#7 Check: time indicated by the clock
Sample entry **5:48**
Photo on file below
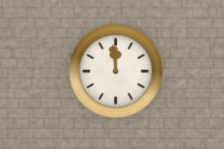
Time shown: **11:59**
